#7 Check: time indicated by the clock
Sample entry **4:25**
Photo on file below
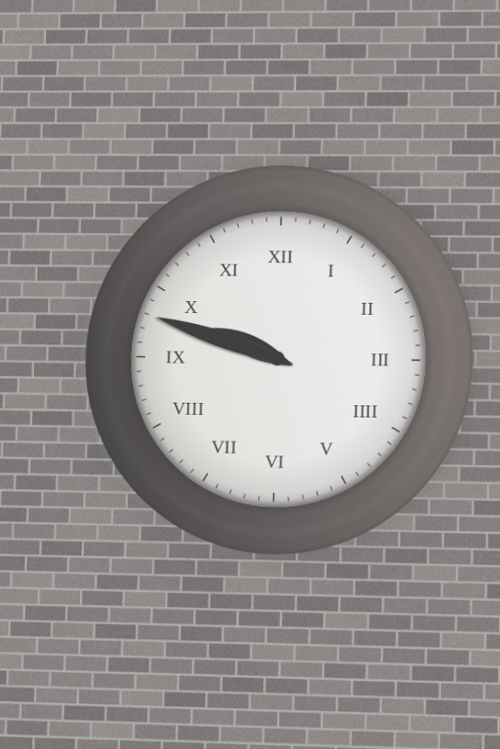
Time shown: **9:48**
